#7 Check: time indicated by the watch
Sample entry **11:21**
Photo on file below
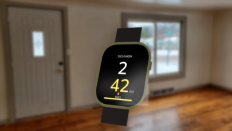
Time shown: **2:42**
